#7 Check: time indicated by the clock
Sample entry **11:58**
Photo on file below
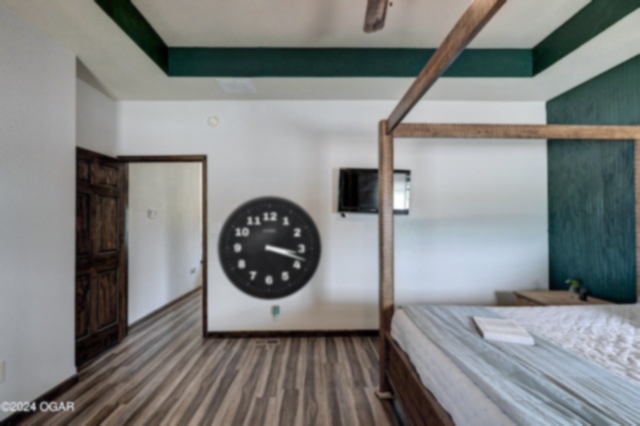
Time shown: **3:18**
